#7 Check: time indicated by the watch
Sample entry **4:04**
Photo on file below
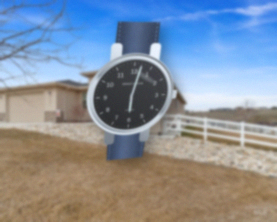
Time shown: **6:02**
